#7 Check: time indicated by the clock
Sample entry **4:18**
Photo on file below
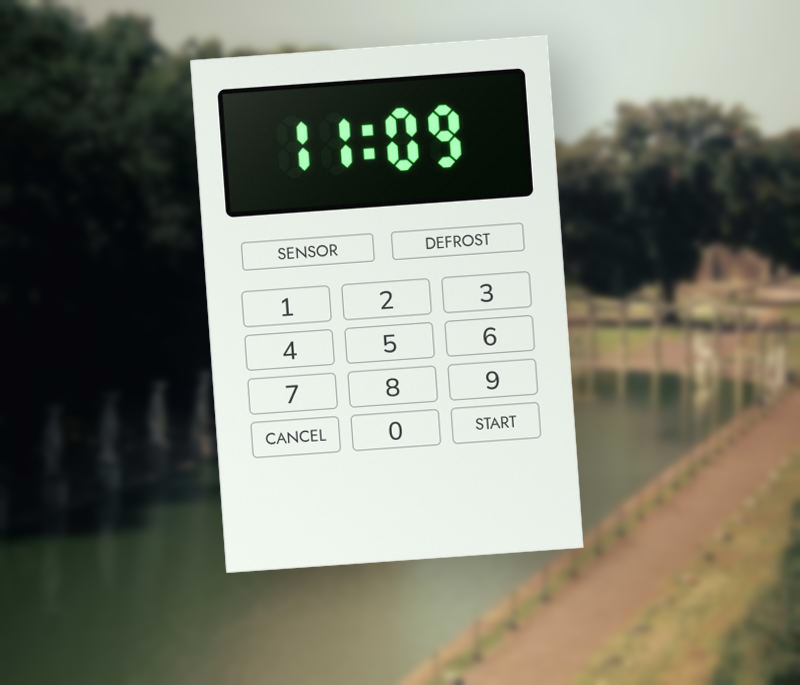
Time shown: **11:09**
